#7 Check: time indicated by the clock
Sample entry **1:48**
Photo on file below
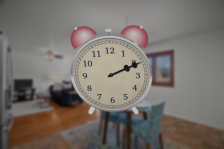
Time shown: **2:11**
